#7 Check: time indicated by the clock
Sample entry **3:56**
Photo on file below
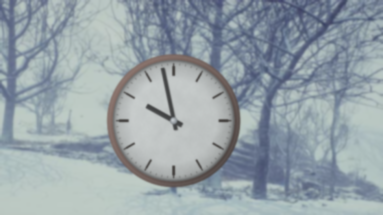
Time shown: **9:58**
